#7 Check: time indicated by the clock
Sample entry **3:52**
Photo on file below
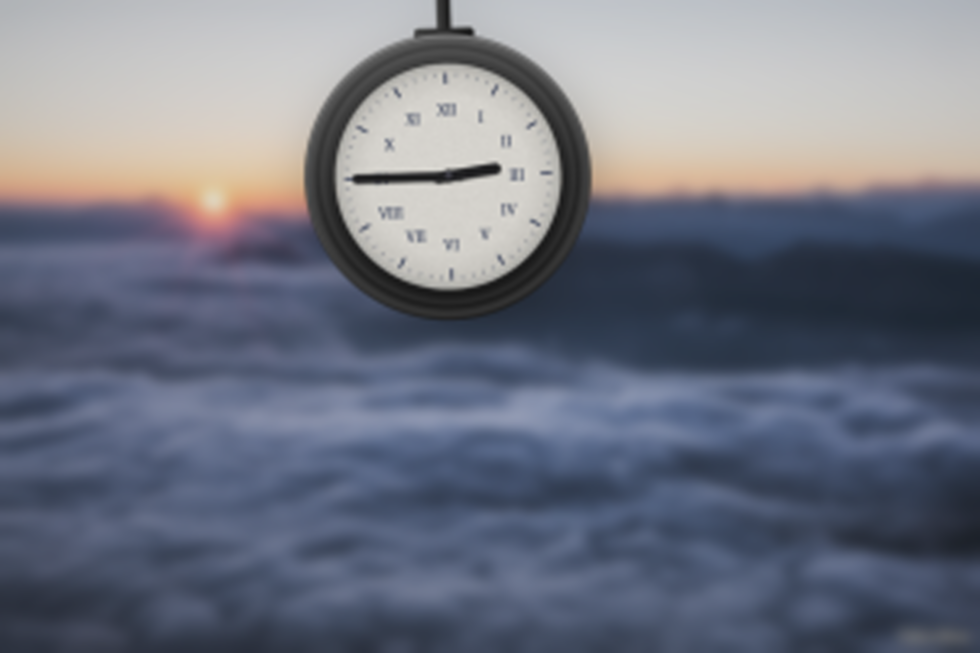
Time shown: **2:45**
